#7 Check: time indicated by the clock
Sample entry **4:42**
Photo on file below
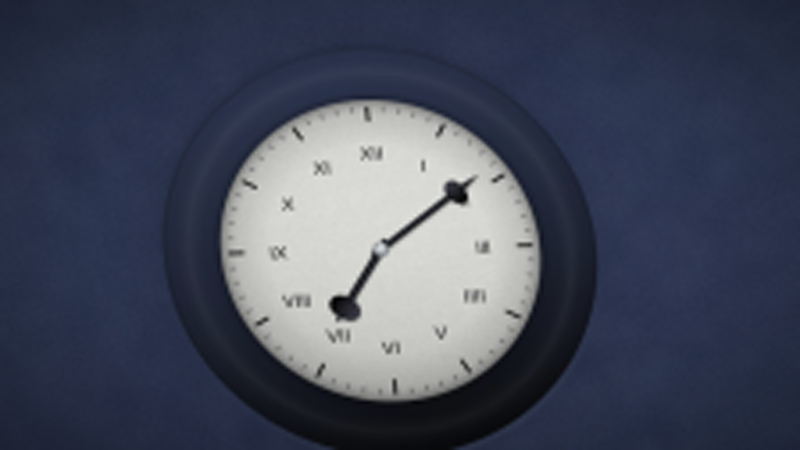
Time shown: **7:09**
